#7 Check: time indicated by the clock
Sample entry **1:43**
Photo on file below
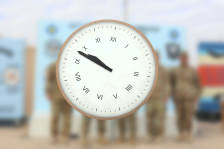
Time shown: **9:48**
